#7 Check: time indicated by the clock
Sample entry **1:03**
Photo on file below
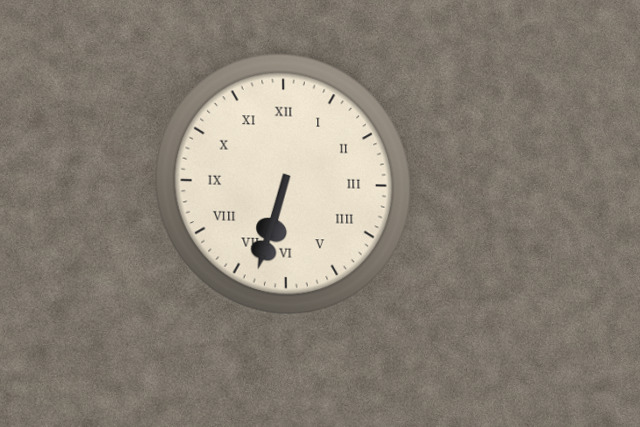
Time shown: **6:33**
